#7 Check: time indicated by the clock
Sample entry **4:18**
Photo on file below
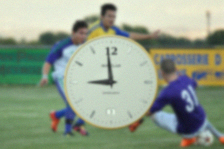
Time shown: **8:59**
